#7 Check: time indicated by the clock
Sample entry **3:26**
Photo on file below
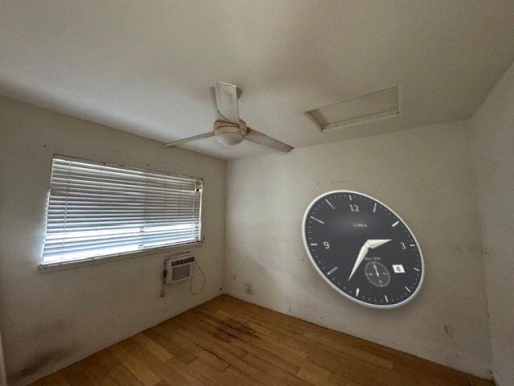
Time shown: **2:37**
